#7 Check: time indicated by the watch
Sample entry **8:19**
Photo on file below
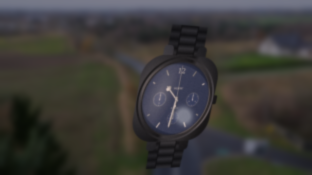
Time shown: **10:31**
